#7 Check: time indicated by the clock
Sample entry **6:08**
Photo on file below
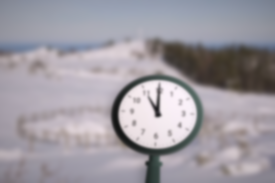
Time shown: **11:00**
